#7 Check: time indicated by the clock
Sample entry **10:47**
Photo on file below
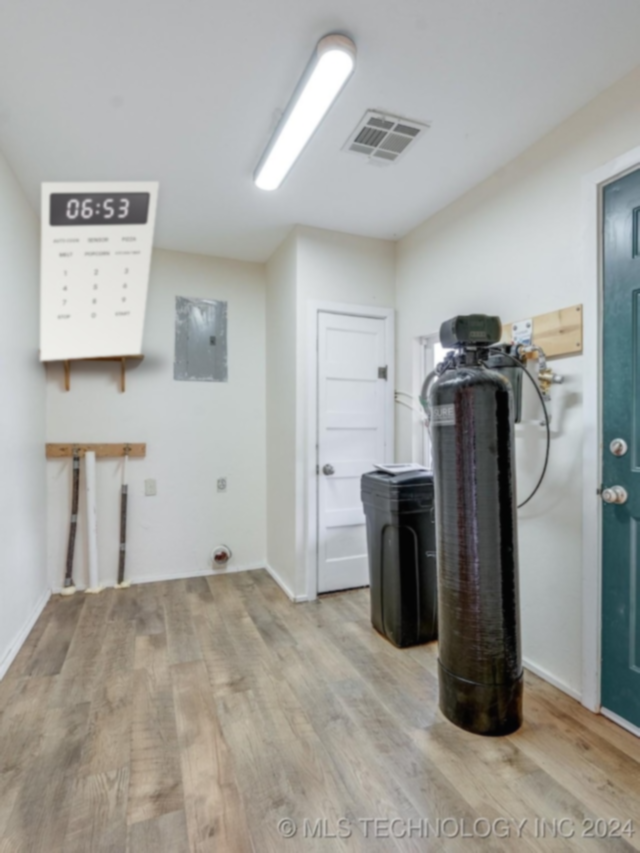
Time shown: **6:53**
